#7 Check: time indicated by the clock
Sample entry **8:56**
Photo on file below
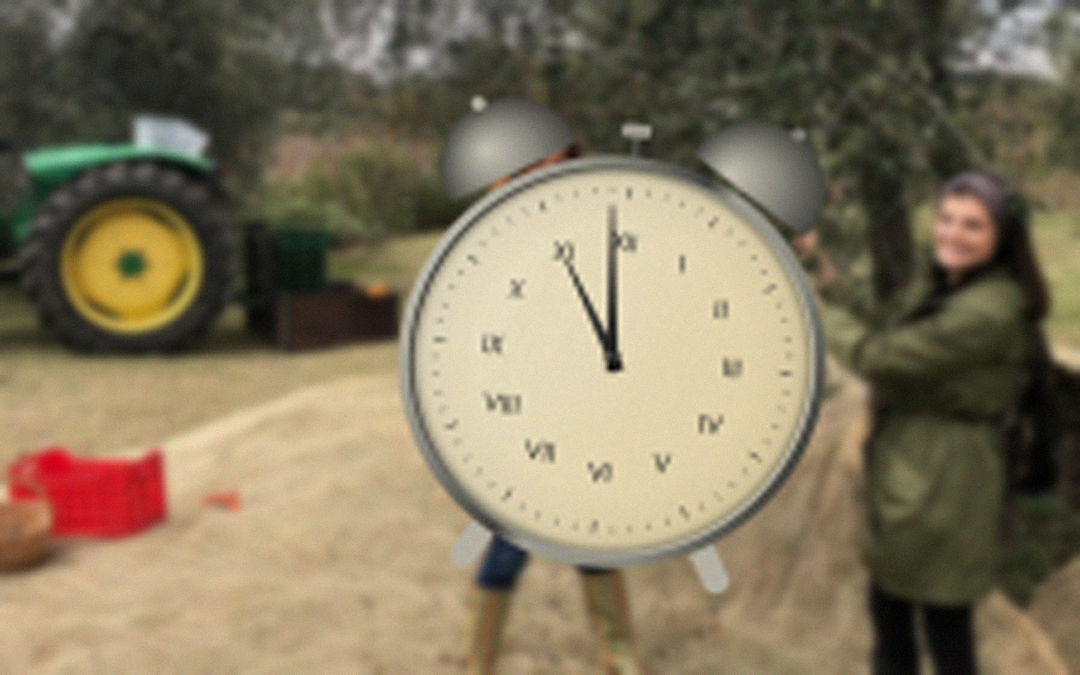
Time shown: **10:59**
